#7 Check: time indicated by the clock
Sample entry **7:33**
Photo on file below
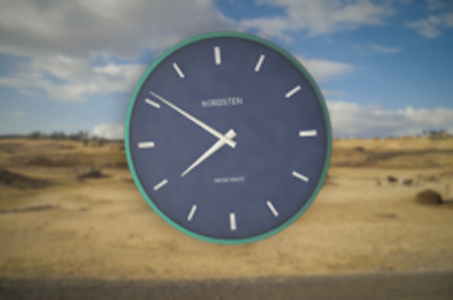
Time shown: **7:51**
